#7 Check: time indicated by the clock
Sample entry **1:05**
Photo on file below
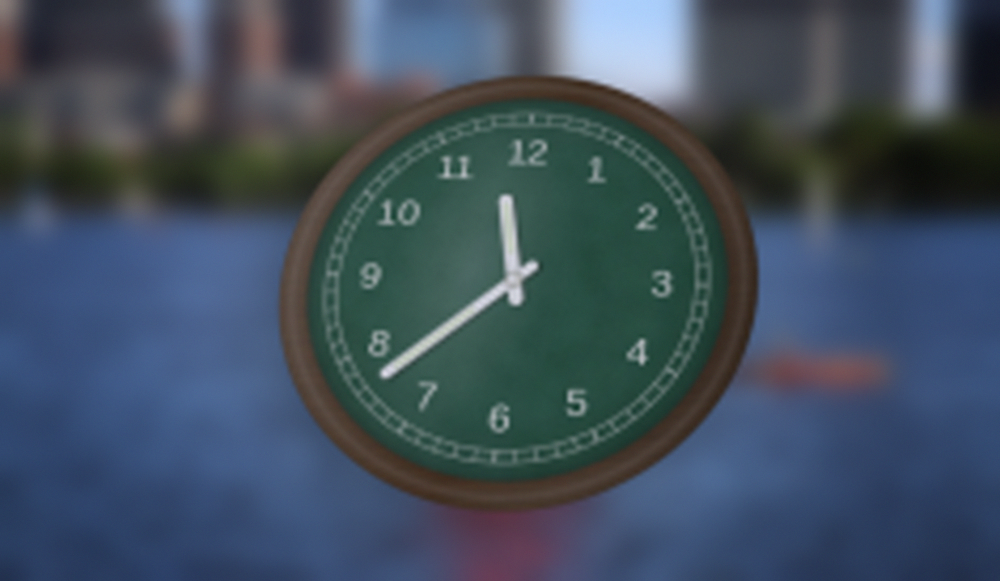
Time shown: **11:38**
